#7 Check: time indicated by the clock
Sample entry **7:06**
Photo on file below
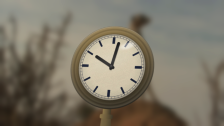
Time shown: **10:02**
